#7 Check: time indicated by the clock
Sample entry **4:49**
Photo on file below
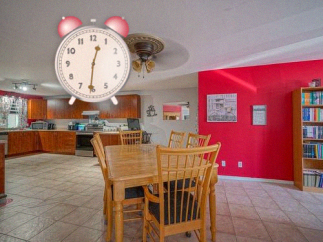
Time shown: **12:31**
